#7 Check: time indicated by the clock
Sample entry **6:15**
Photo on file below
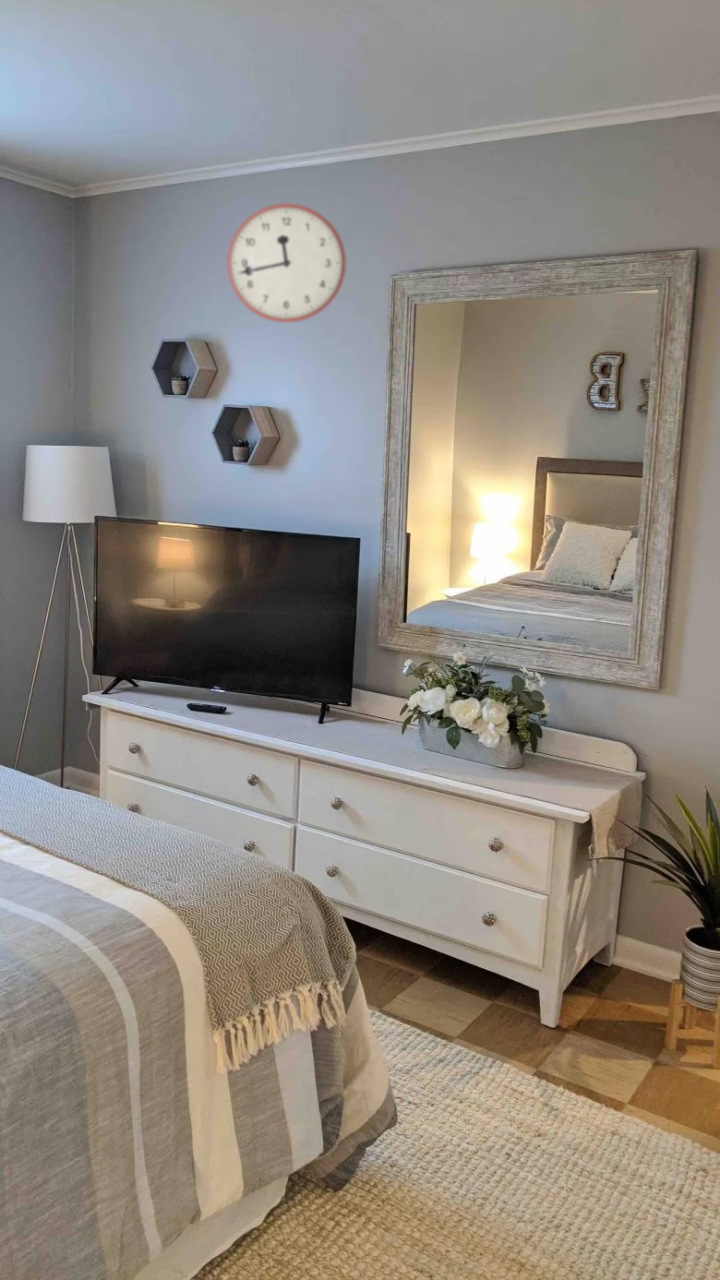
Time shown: **11:43**
